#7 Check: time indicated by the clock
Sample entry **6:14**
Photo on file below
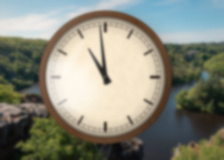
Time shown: **10:59**
